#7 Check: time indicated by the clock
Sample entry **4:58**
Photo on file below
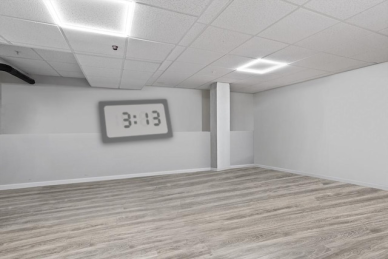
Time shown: **3:13**
